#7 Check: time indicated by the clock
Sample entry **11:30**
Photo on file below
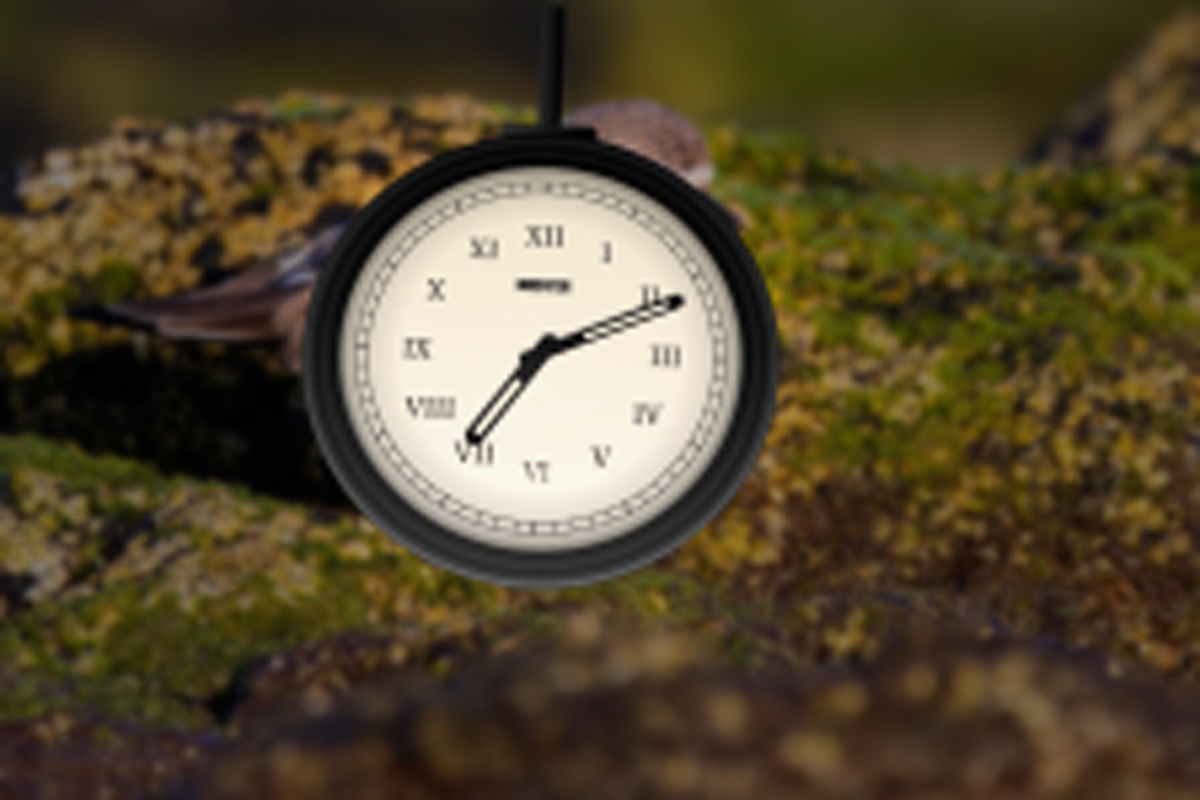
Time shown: **7:11**
